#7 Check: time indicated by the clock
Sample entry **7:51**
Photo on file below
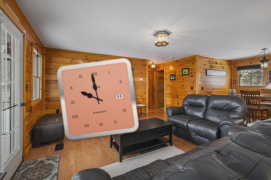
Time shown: **9:59**
